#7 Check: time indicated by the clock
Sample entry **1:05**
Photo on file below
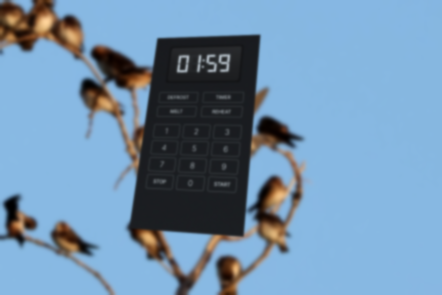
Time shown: **1:59**
